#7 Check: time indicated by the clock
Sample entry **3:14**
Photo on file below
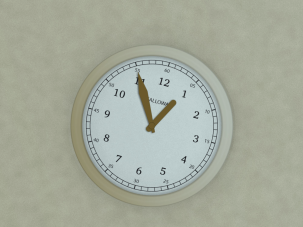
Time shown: **12:55**
